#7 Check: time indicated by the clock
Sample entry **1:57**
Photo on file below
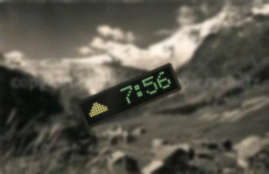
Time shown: **7:56**
